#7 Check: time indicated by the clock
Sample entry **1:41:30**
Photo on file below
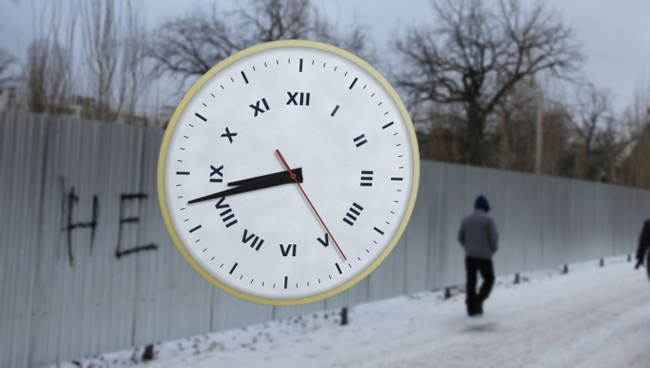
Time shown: **8:42:24**
